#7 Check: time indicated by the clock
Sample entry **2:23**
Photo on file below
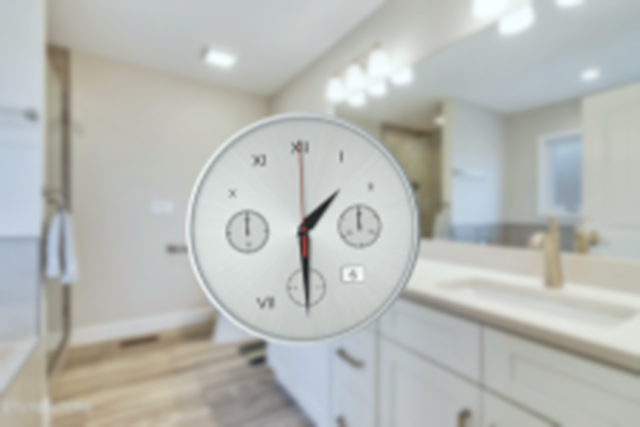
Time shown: **1:30**
